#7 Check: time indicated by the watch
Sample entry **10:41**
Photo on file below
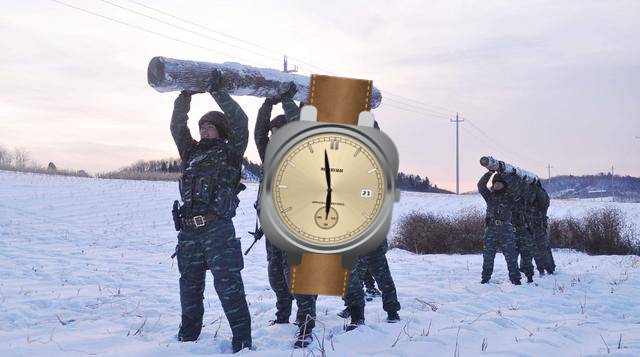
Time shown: **5:58**
